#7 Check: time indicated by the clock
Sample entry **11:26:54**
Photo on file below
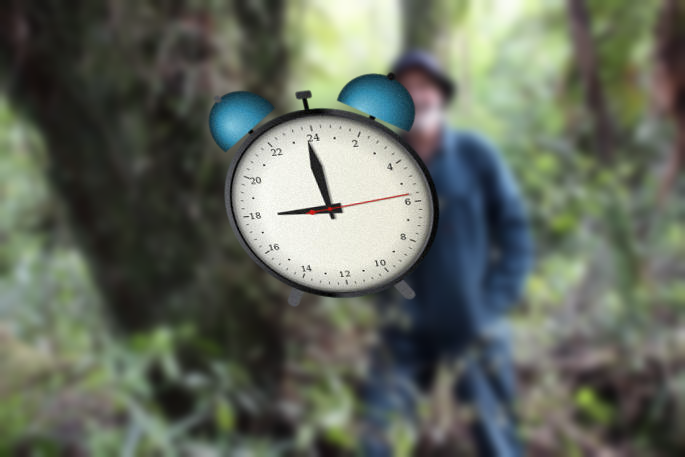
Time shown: **17:59:14**
